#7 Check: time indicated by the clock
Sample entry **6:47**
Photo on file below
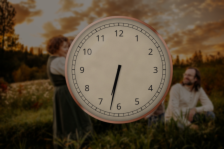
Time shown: **6:32**
